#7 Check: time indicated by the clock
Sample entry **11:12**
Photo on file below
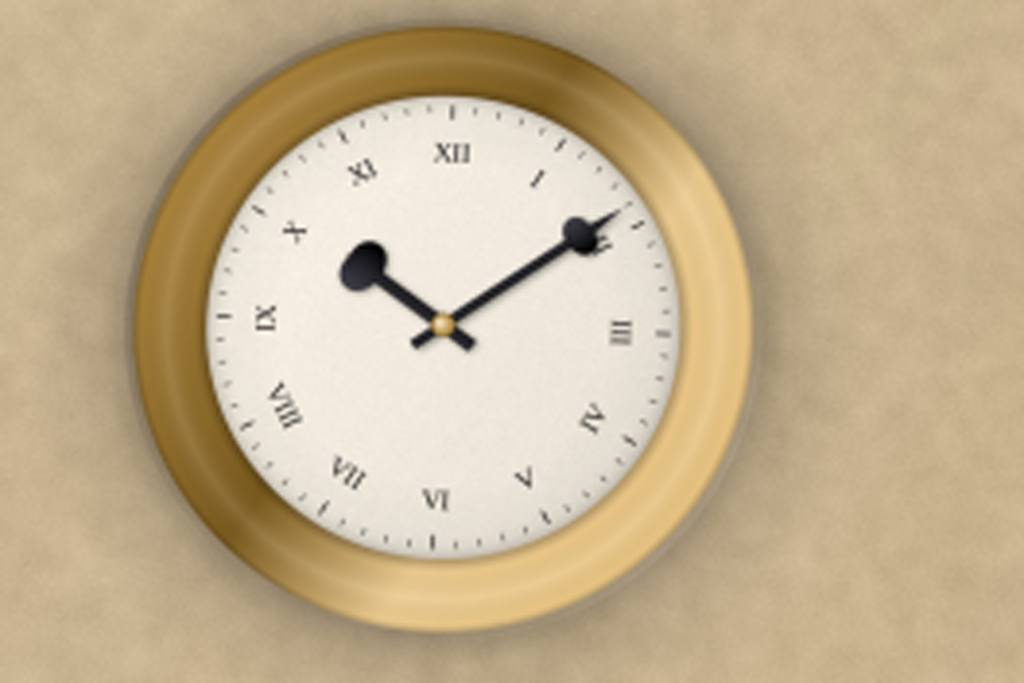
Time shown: **10:09**
